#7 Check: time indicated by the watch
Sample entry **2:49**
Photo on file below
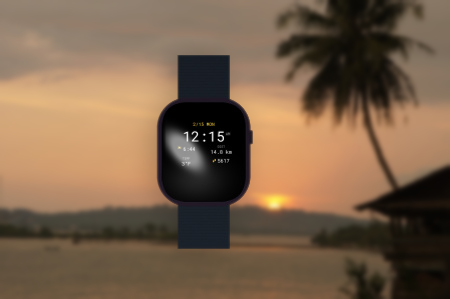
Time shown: **12:15**
